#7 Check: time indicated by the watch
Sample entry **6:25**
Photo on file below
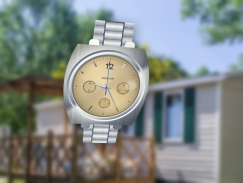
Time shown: **9:25**
